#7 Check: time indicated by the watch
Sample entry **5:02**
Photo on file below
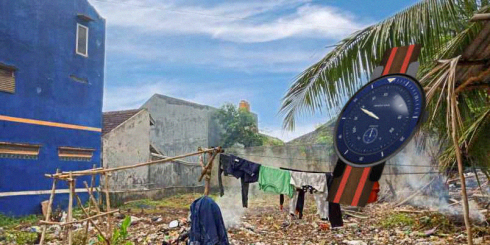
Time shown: **9:49**
